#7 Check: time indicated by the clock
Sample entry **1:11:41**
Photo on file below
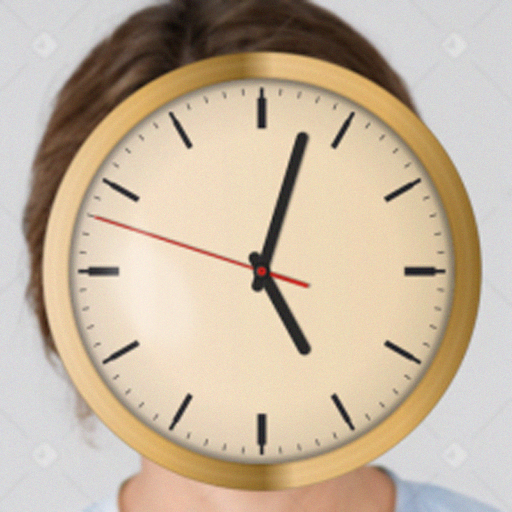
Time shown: **5:02:48**
